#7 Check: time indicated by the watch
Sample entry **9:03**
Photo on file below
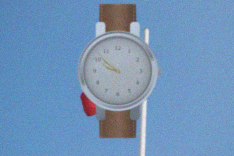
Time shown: **9:52**
